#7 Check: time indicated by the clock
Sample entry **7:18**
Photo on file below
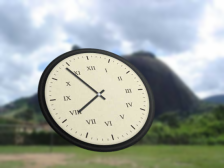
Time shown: **7:54**
